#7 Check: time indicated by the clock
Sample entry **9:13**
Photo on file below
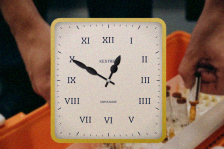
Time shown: **12:50**
